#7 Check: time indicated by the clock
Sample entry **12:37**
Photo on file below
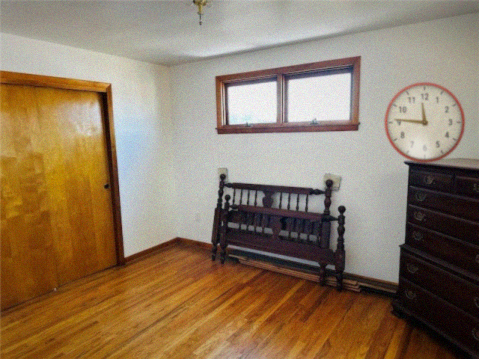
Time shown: **11:46**
